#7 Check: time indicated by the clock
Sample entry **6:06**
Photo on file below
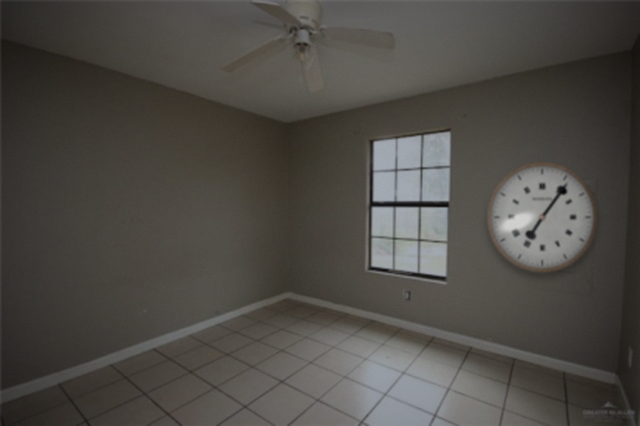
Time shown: **7:06**
